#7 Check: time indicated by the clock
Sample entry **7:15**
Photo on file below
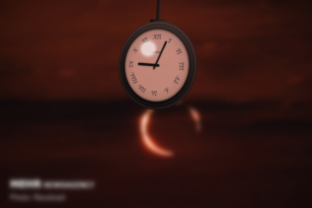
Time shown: **9:04**
